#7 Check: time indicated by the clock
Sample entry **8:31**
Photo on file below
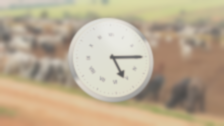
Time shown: **5:15**
